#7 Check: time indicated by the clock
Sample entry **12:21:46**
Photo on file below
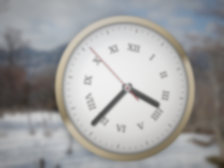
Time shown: **3:35:51**
